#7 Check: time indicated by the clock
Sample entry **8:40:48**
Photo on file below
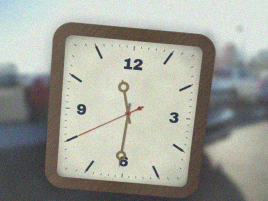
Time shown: **11:30:40**
